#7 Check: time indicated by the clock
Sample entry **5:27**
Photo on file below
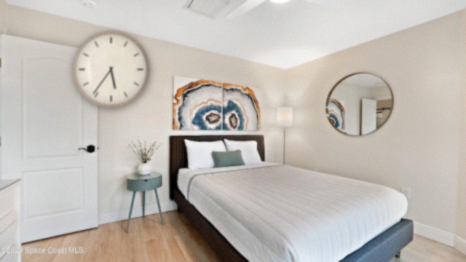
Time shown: **5:36**
